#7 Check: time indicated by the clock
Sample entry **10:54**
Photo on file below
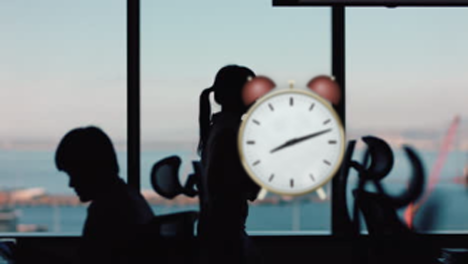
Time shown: **8:12**
